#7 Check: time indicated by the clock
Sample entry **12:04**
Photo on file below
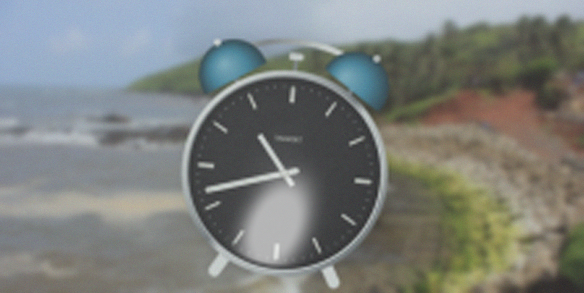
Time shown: **10:42**
